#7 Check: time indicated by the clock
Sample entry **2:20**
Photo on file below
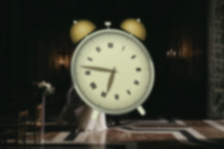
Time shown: **6:47**
